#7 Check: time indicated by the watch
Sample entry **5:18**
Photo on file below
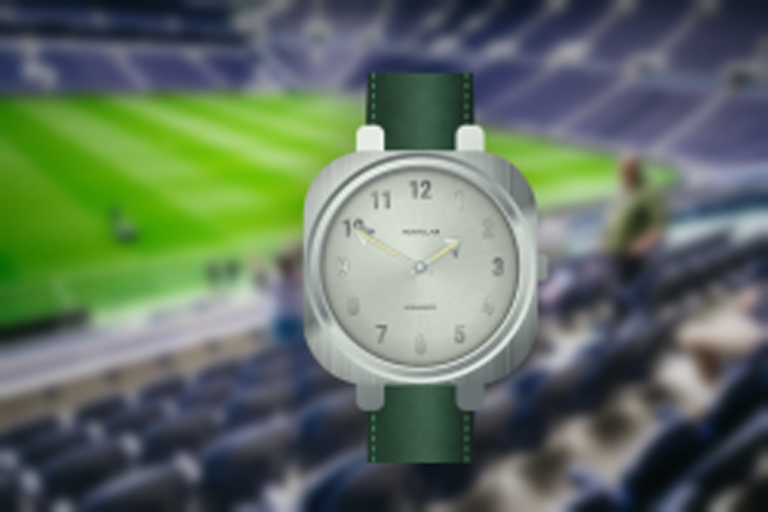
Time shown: **1:50**
